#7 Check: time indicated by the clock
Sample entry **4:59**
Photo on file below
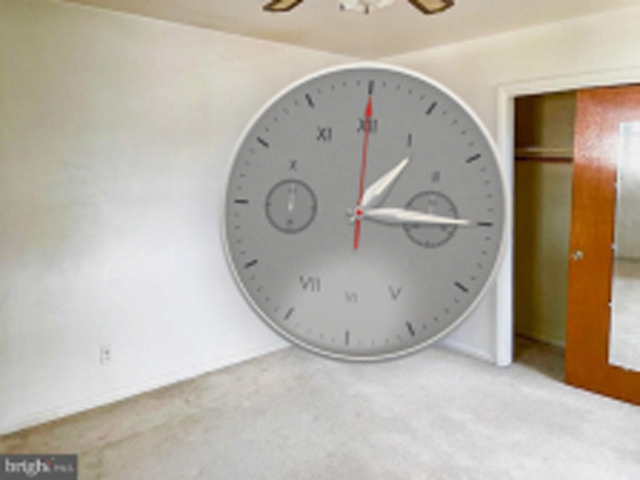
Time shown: **1:15**
